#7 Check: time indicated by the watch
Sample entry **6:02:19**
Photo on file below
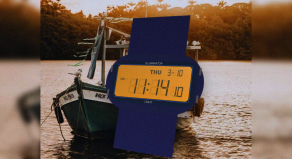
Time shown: **11:14:10**
